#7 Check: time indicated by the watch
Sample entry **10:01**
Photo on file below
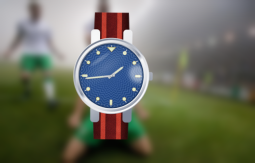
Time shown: **1:44**
